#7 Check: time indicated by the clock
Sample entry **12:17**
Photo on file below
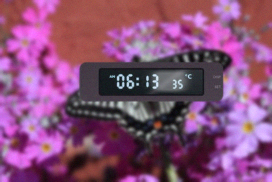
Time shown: **6:13**
